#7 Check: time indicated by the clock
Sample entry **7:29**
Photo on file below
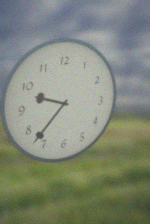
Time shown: **9:37**
